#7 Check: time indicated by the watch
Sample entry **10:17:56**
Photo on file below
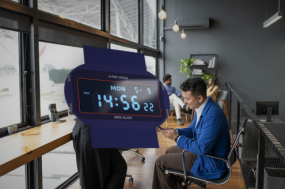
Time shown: **14:56:22**
